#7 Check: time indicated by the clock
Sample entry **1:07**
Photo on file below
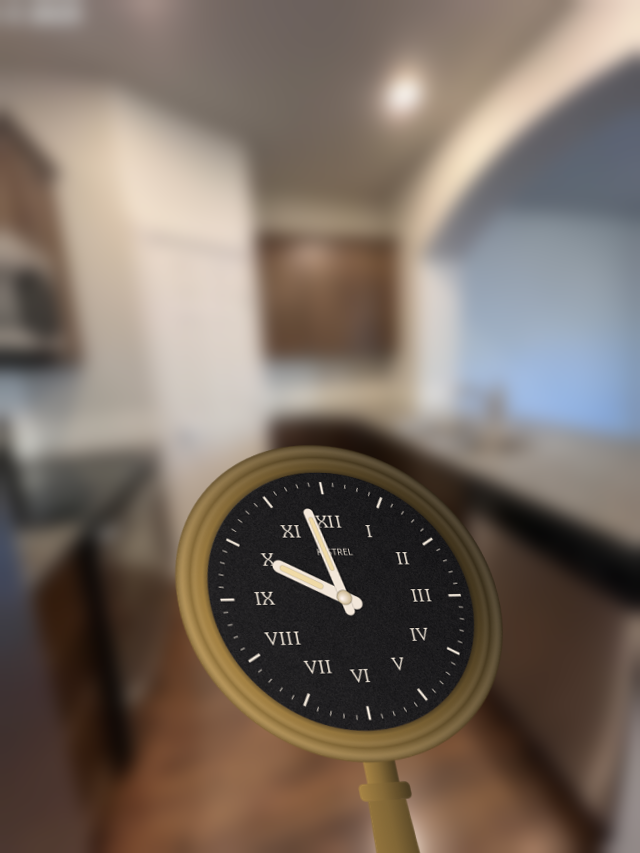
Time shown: **9:58**
